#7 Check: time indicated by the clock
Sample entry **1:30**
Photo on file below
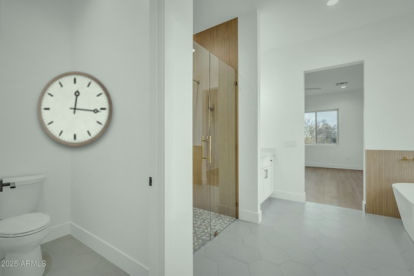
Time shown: **12:16**
